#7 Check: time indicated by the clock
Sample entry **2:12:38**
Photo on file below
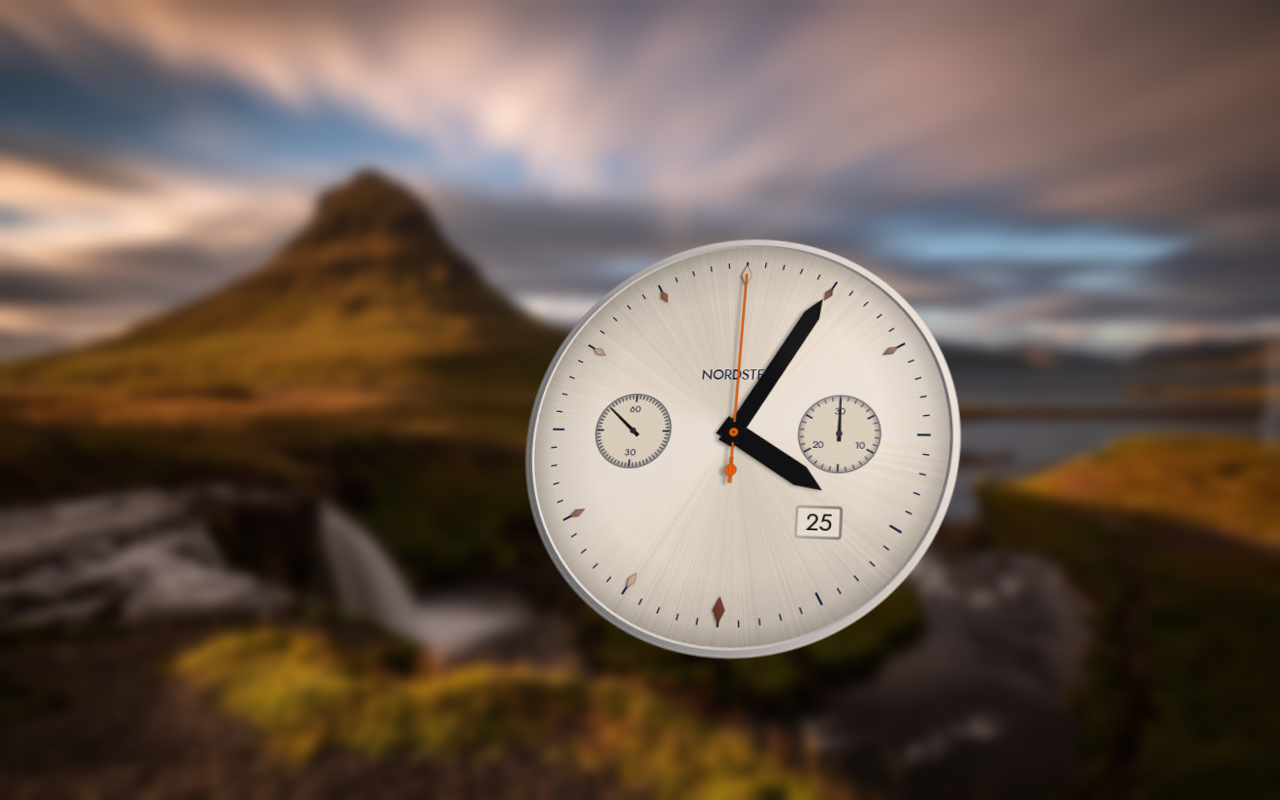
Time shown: **4:04:52**
